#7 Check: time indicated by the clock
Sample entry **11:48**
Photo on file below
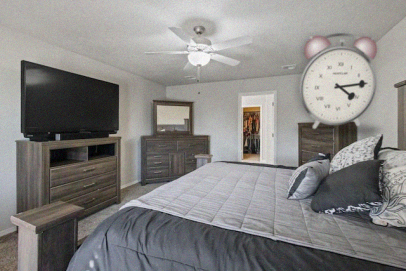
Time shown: **4:14**
